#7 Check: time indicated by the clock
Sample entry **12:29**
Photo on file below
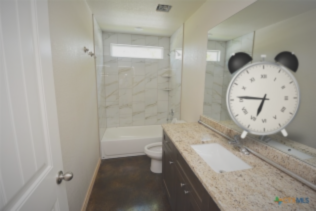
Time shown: **6:46**
